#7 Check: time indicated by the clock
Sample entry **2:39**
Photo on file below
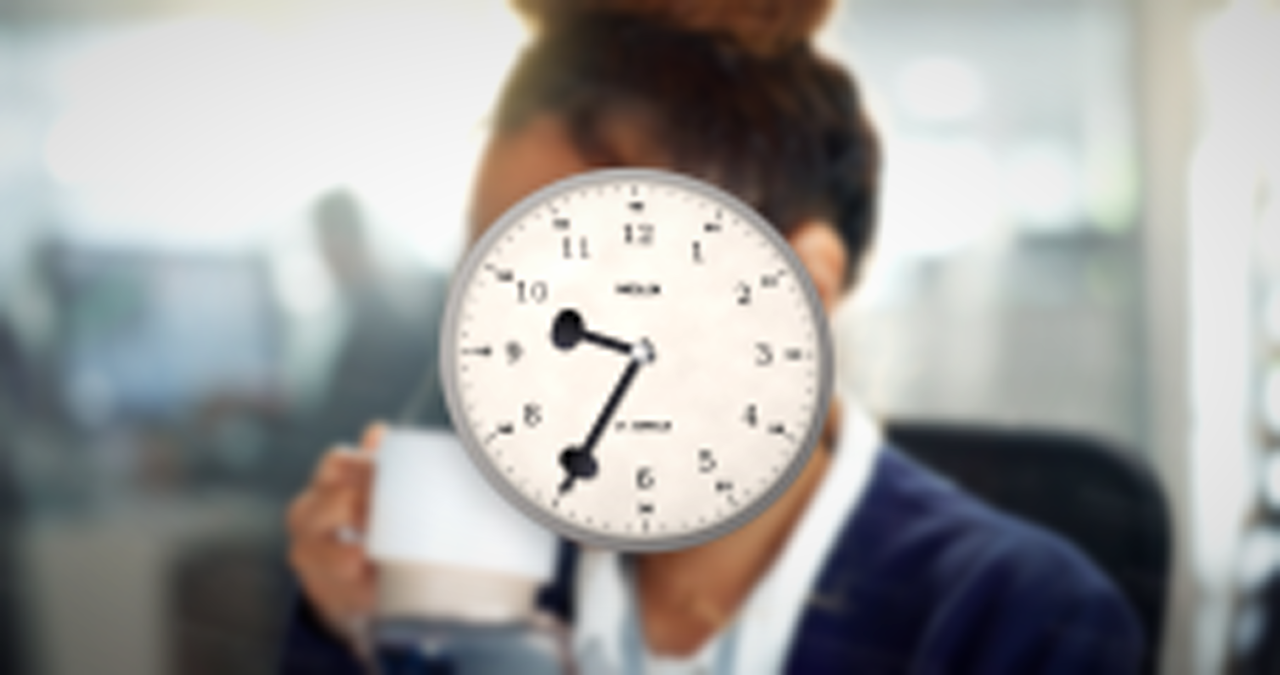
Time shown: **9:35**
